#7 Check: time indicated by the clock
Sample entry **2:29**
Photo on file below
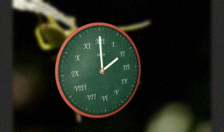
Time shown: **2:00**
